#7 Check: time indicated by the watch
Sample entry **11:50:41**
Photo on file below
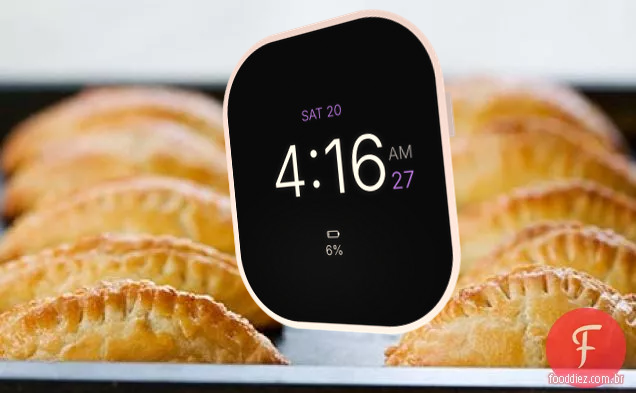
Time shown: **4:16:27**
